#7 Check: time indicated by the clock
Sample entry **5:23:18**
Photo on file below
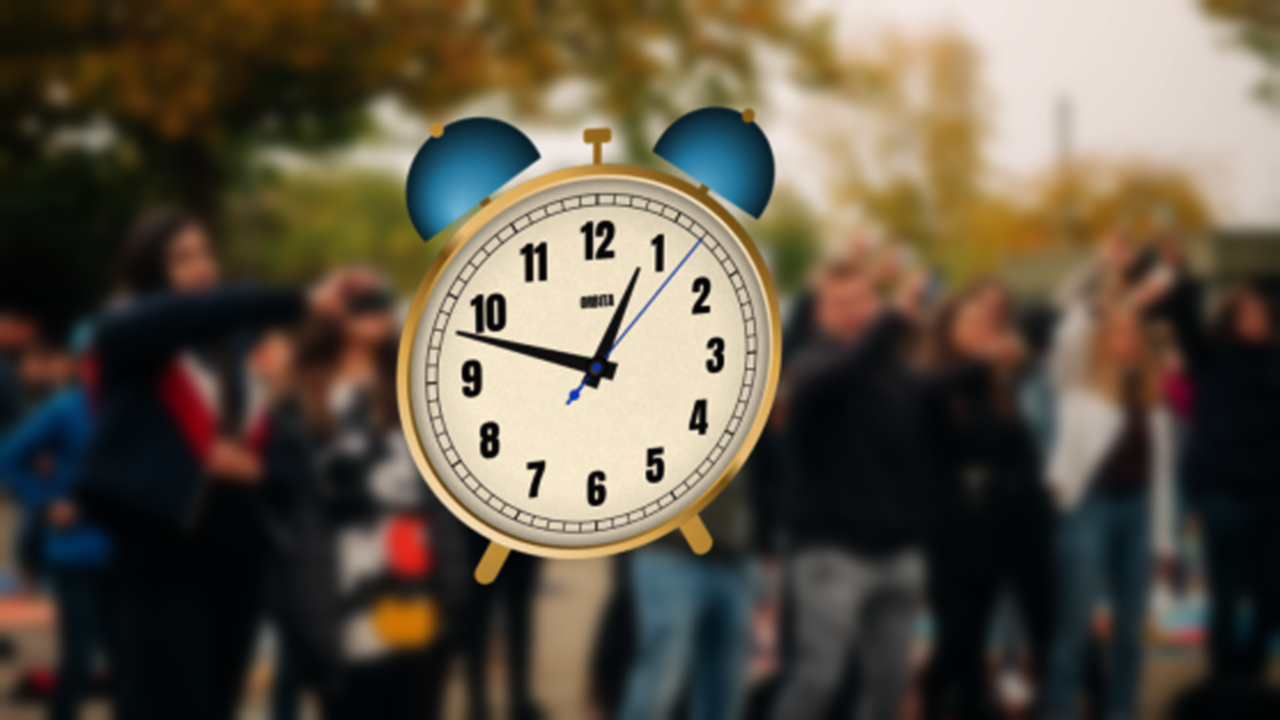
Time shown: **12:48:07**
